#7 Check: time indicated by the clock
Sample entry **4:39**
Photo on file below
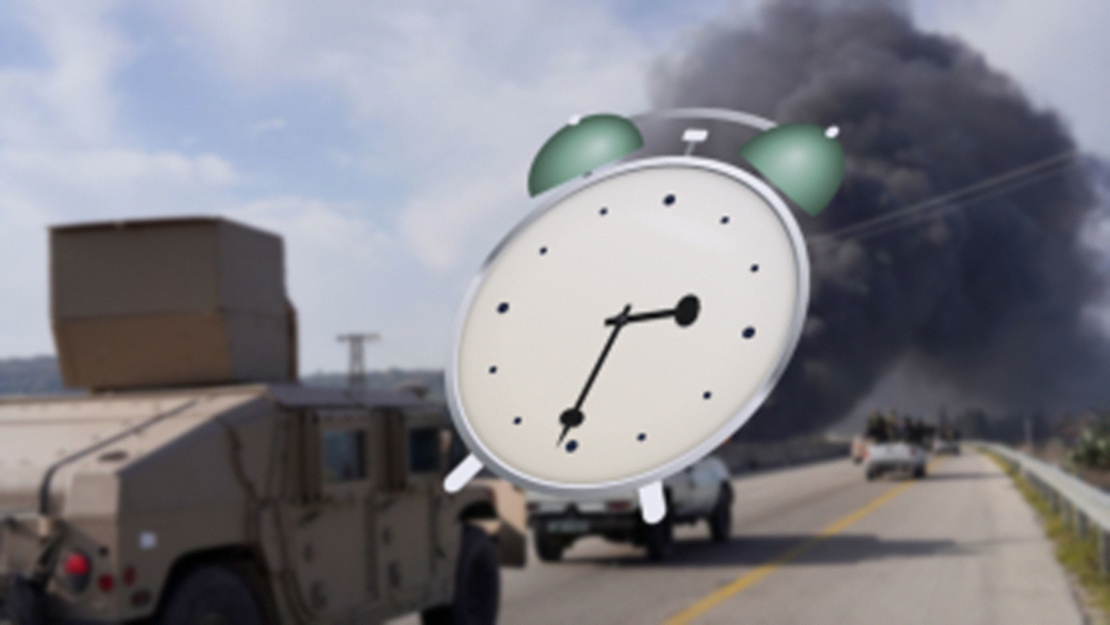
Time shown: **2:31**
